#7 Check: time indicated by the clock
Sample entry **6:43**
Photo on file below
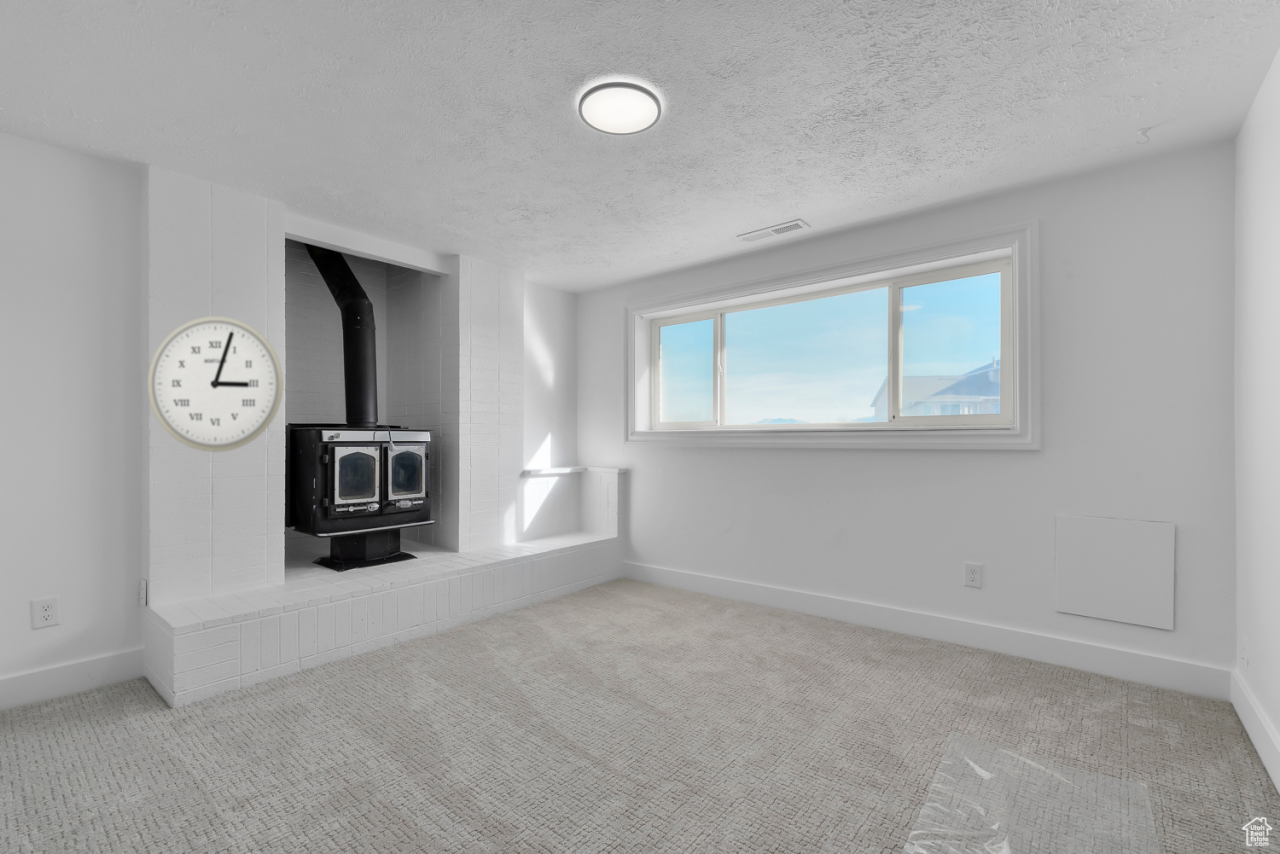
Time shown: **3:03**
